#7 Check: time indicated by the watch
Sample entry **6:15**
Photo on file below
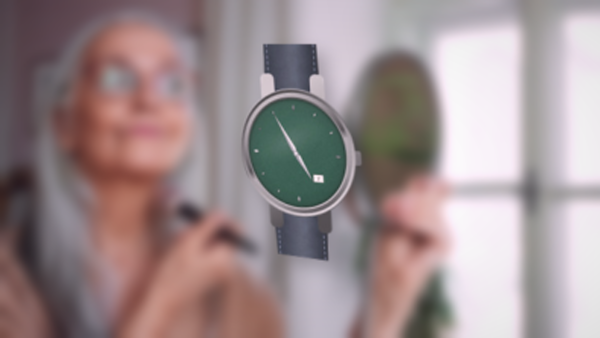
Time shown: **4:55**
